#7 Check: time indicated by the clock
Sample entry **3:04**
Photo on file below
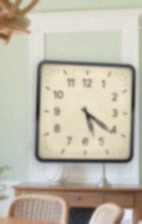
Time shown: **5:21**
